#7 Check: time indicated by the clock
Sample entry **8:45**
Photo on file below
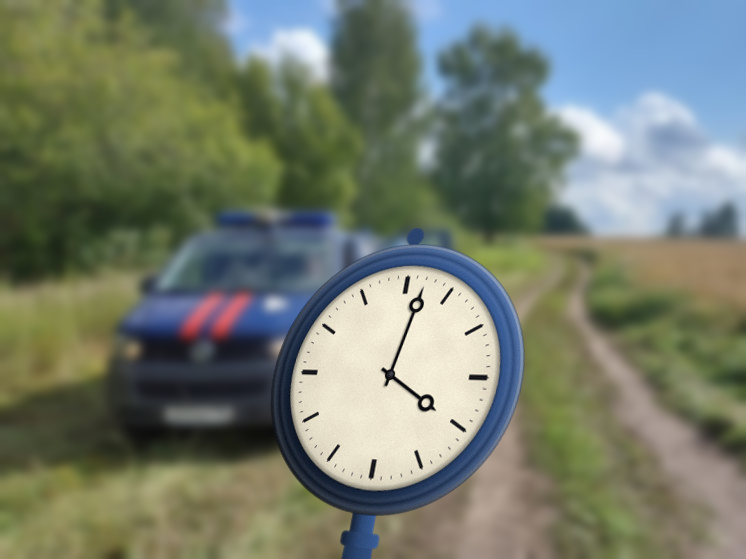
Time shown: **4:02**
